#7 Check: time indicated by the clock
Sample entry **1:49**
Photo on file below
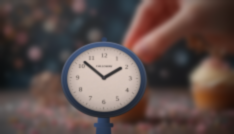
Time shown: **1:52**
